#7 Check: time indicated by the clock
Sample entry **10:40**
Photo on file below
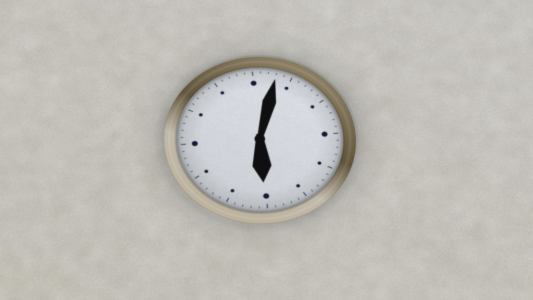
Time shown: **6:03**
